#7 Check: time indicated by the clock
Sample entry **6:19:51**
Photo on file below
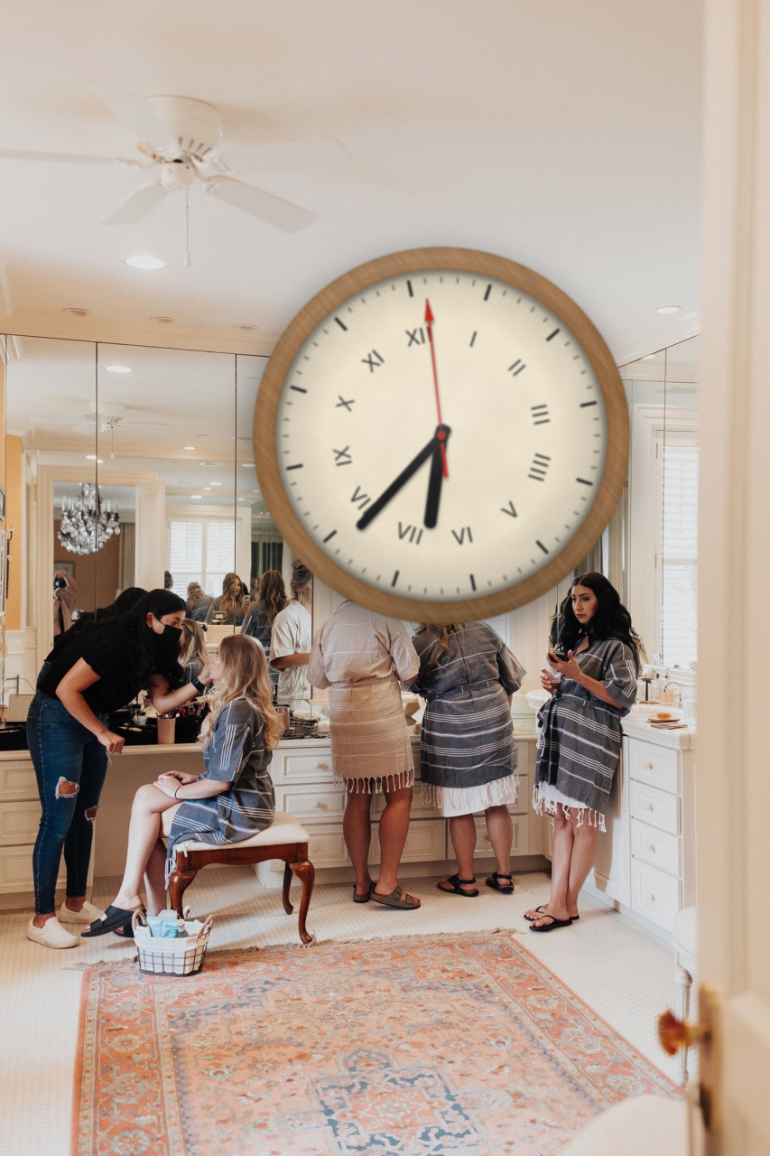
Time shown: **6:39:01**
